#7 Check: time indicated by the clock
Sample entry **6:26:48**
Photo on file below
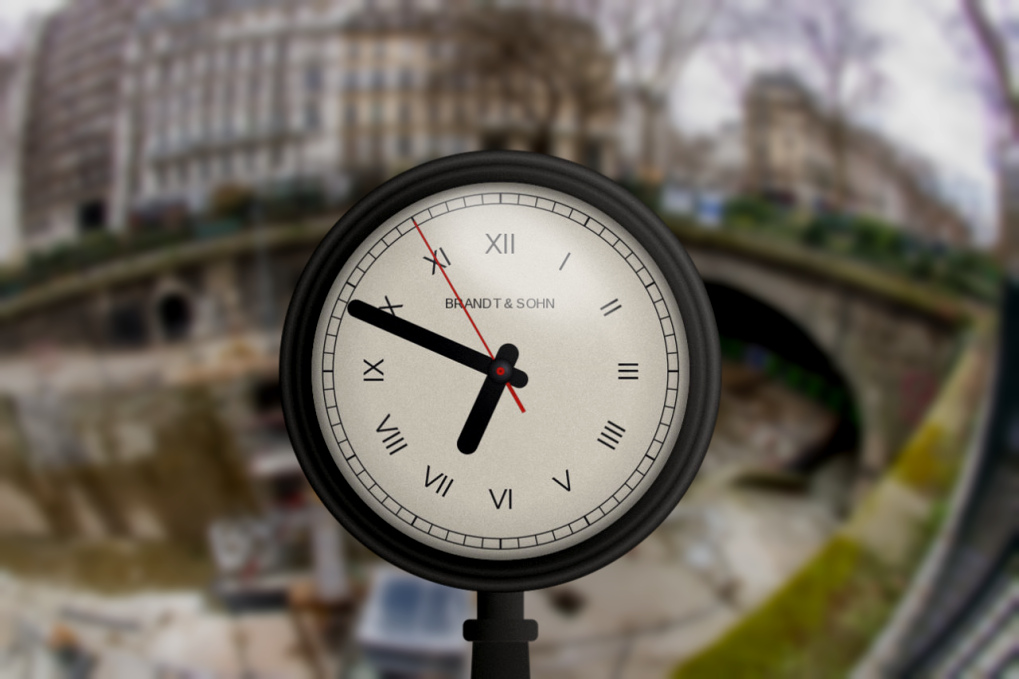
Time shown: **6:48:55**
